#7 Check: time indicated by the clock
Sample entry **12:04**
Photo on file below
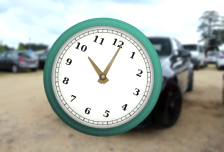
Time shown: **10:01**
